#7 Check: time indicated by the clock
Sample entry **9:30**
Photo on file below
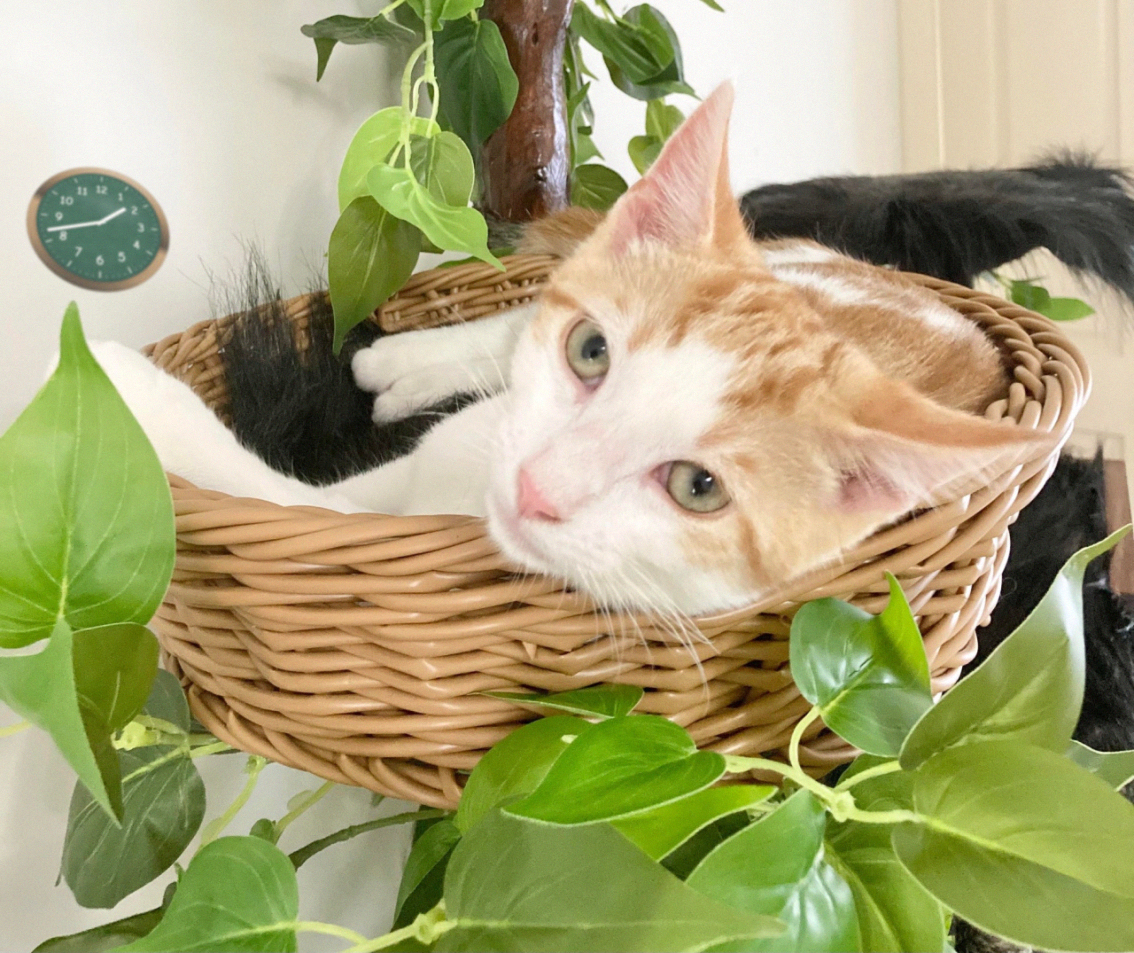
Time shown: **1:42**
